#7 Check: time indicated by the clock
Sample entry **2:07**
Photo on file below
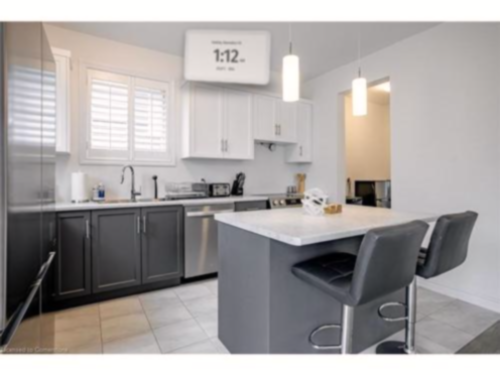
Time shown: **1:12**
